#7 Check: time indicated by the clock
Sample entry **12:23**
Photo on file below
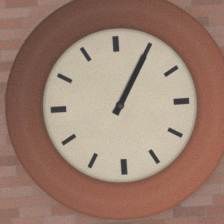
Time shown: **1:05**
